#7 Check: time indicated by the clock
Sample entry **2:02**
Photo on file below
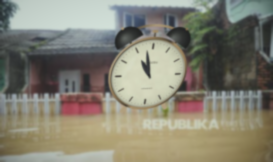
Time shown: **10:58**
